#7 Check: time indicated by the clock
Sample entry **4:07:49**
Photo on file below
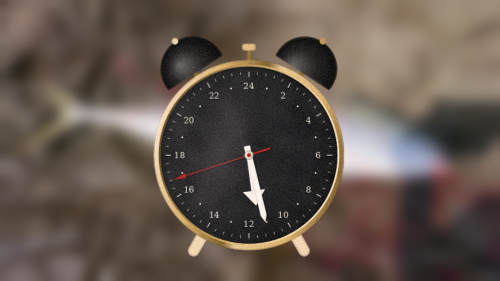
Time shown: **11:27:42**
